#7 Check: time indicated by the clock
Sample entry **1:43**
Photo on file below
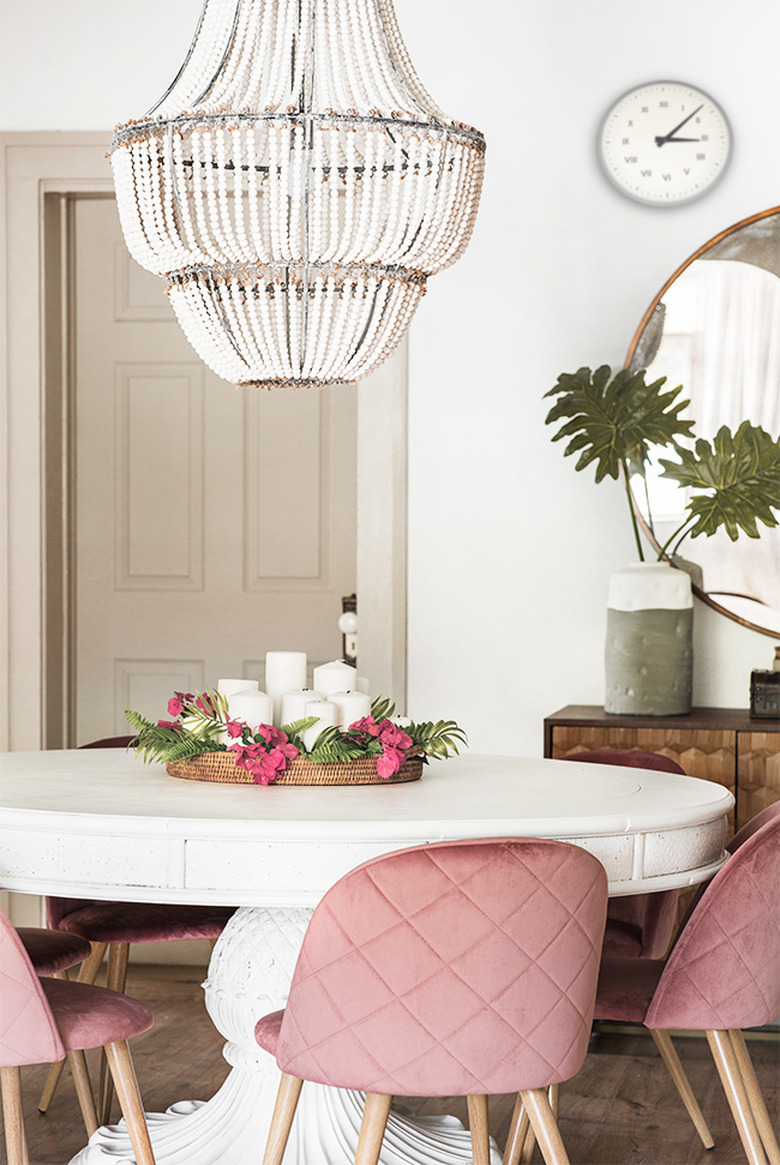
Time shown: **3:08**
